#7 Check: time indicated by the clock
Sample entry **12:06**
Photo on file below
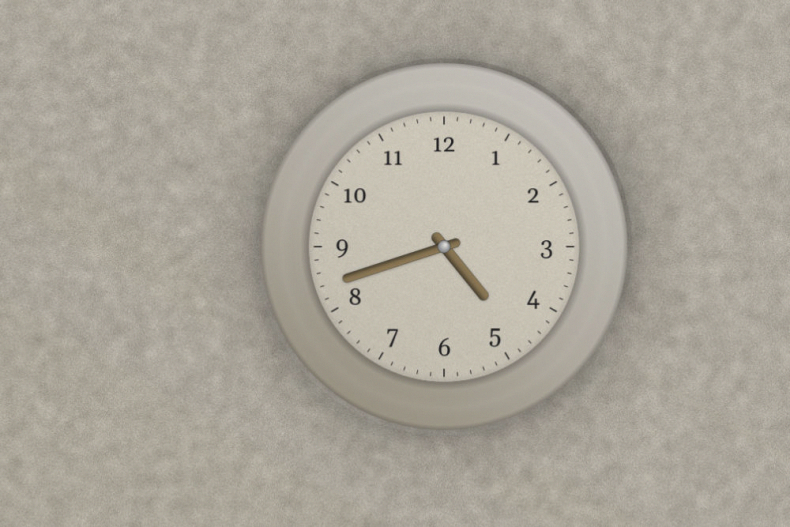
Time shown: **4:42**
